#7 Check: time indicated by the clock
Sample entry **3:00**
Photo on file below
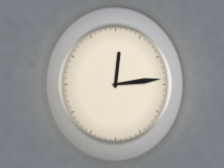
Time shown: **12:14**
